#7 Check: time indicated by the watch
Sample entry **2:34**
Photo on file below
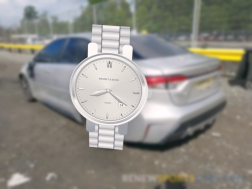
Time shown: **8:21**
